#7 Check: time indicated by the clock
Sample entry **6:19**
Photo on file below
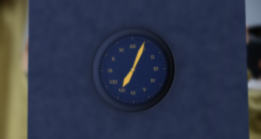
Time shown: **7:04**
